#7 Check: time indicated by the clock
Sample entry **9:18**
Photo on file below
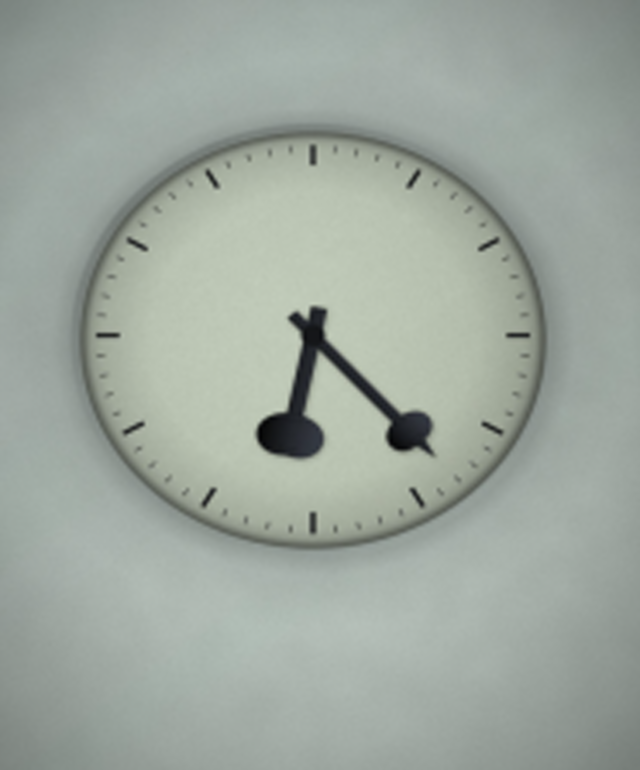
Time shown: **6:23**
